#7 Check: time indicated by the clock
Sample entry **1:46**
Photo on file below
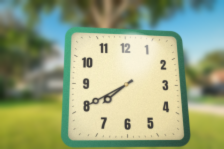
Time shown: **7:40**
